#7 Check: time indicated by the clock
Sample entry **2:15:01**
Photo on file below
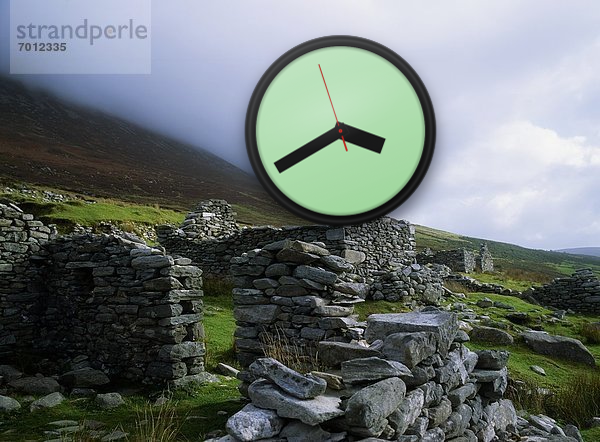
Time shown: **3:39:57**
